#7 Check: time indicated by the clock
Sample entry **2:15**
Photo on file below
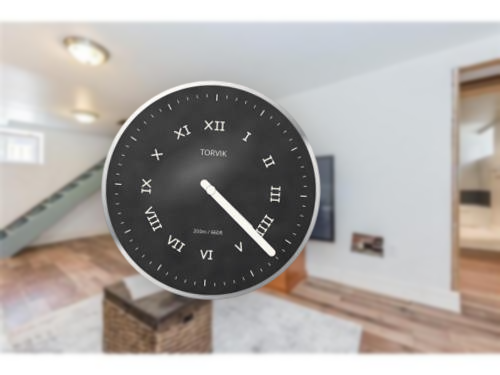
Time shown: **4:22**
